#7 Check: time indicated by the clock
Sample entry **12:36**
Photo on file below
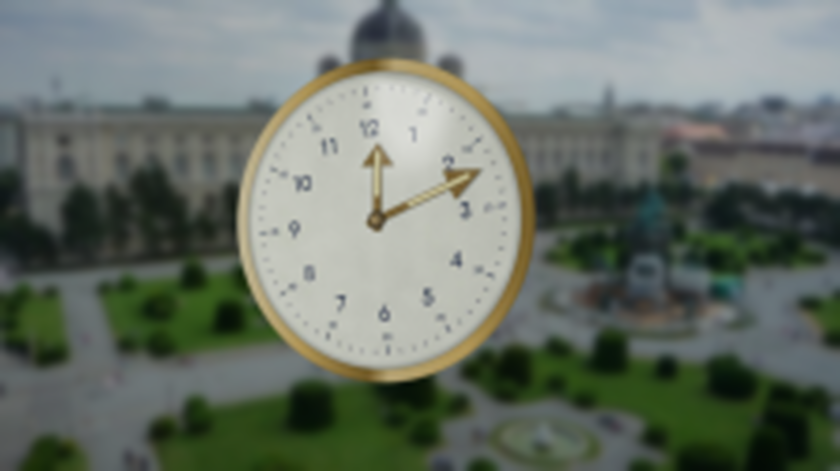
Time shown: **12:12**
